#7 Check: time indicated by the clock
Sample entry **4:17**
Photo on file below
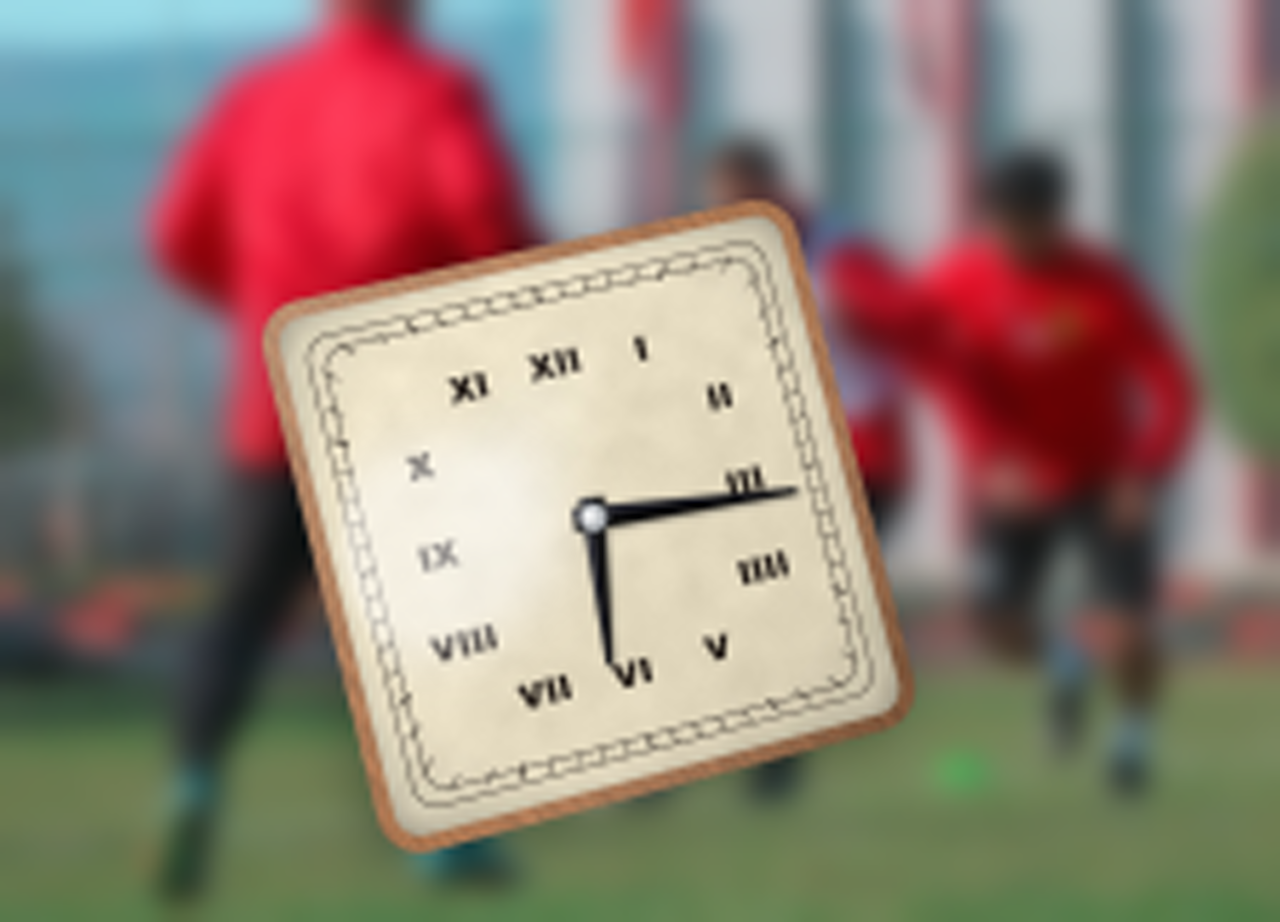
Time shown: **6:16**
